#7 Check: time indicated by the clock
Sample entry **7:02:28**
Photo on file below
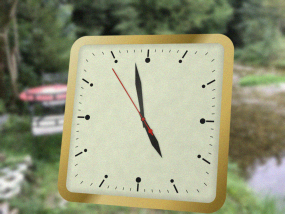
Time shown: **4:57:54**
